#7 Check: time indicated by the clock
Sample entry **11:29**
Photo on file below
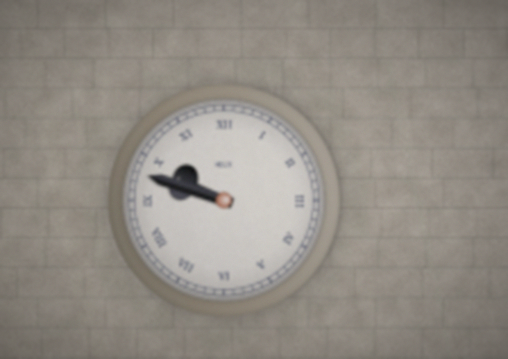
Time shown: **9:48**
